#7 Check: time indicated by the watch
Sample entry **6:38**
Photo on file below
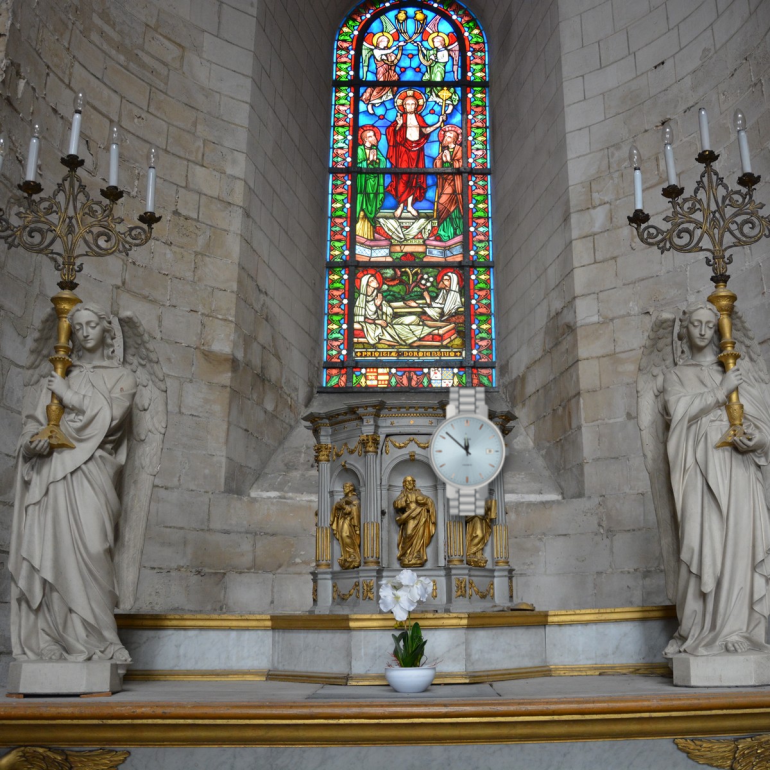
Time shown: **11:52**
